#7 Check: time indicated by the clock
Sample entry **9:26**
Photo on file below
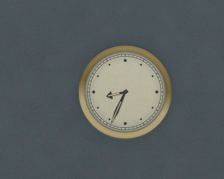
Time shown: **8:34**
